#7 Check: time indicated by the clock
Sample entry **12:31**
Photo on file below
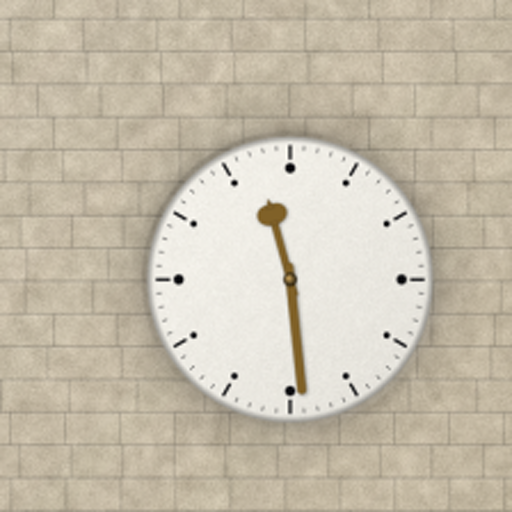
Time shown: **11:29**
